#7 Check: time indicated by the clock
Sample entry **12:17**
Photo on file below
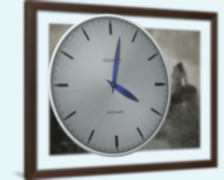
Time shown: **4:02**
